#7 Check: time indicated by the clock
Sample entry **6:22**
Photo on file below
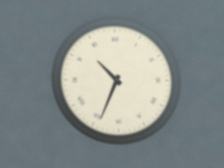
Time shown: **10:34**
